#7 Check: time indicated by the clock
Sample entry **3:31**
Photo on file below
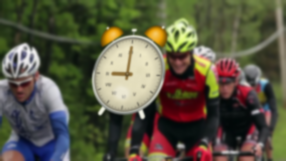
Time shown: **9:00**
